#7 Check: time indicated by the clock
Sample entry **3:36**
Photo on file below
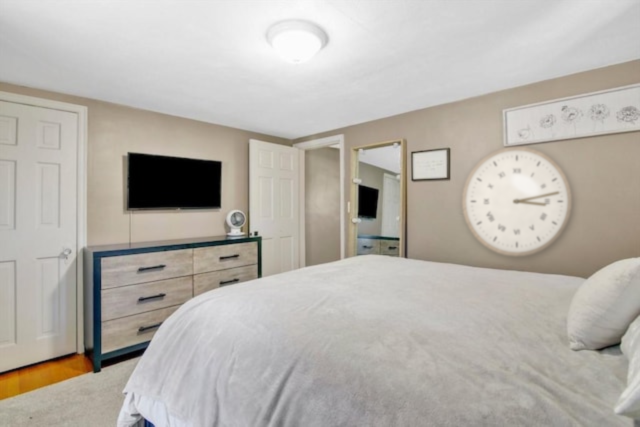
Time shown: **3:13**
